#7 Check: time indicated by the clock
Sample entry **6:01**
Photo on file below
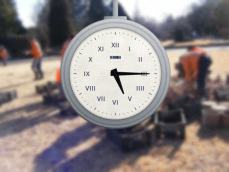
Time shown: **5:15**
